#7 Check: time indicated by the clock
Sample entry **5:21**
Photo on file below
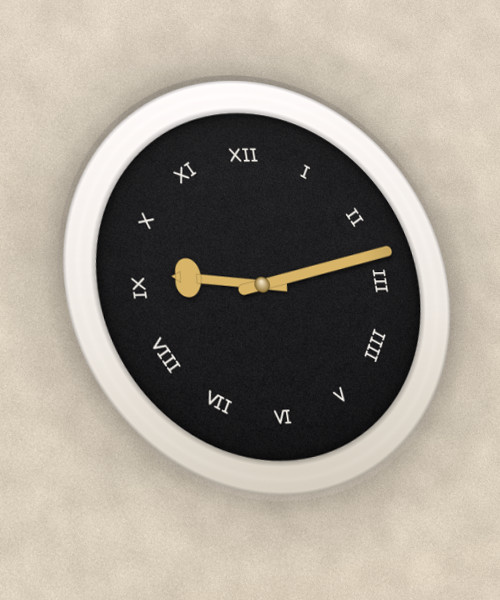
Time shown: **9:13**
